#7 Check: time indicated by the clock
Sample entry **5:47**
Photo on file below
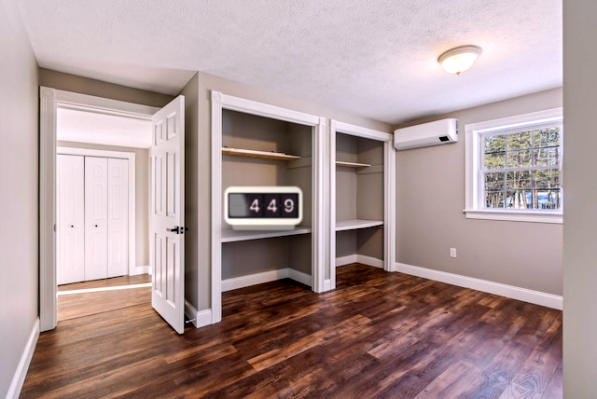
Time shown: **4:49**
